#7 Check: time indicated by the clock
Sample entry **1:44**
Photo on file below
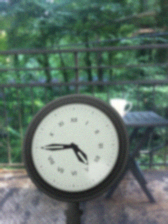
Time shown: **4:45**
